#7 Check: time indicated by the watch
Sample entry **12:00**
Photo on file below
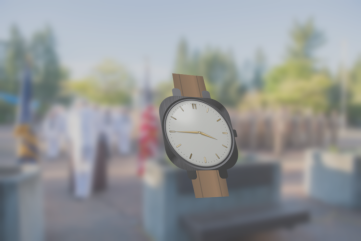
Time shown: **3:45**
